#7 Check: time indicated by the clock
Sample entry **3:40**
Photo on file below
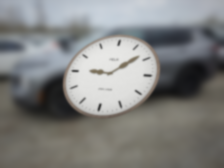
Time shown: **9:08**
